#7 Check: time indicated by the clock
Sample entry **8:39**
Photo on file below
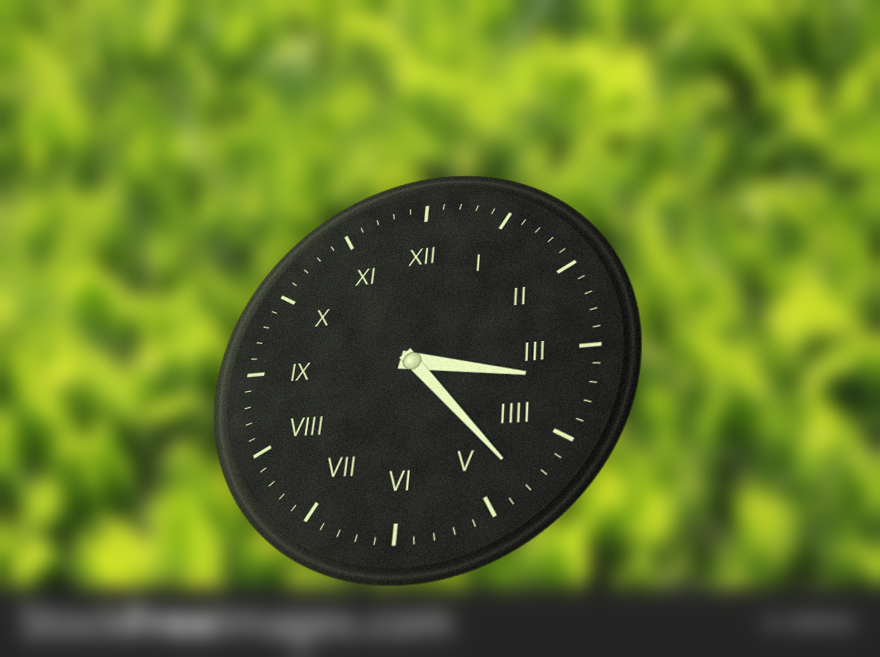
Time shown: **3:23**
